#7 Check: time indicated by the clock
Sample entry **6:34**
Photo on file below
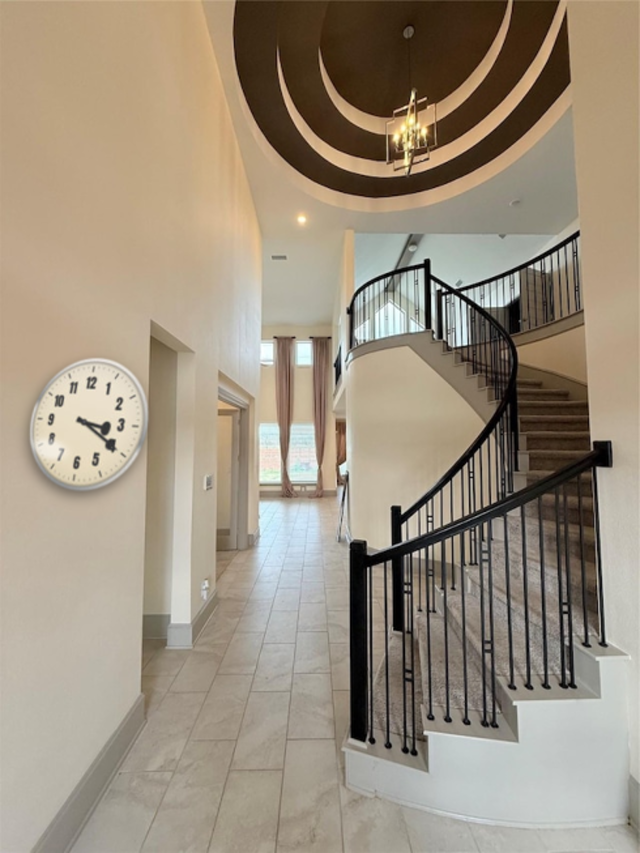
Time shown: **3:20**
